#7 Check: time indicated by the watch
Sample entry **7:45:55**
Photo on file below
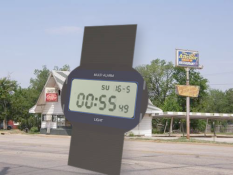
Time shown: **0:55:49**
